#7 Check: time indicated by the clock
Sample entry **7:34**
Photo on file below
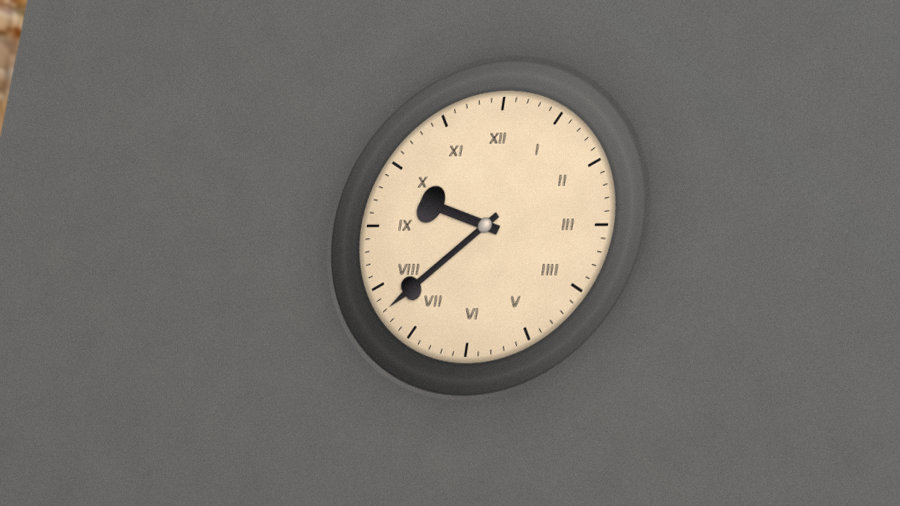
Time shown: **9:38**
